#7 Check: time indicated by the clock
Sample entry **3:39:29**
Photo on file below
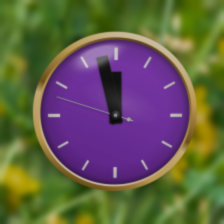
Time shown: **11:57:48**
